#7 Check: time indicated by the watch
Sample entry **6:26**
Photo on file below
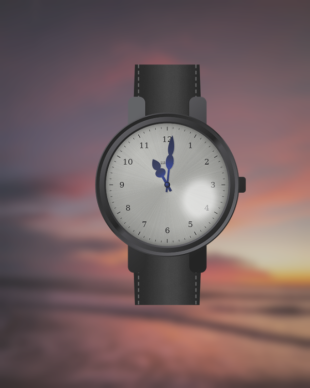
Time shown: **11:01**
